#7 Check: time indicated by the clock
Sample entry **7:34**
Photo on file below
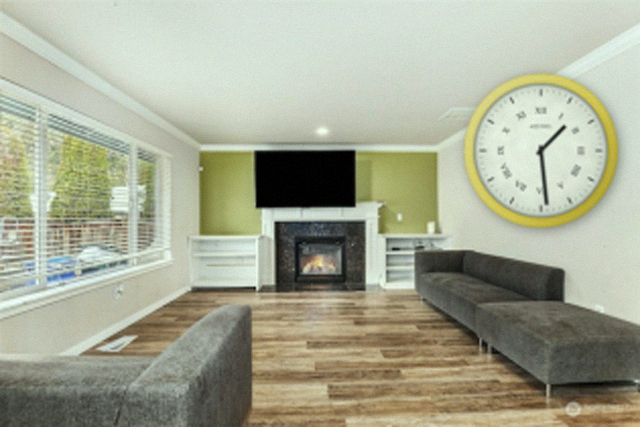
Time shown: **1:29**
